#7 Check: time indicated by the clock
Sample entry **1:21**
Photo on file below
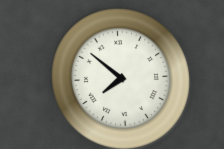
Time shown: **7:52**
